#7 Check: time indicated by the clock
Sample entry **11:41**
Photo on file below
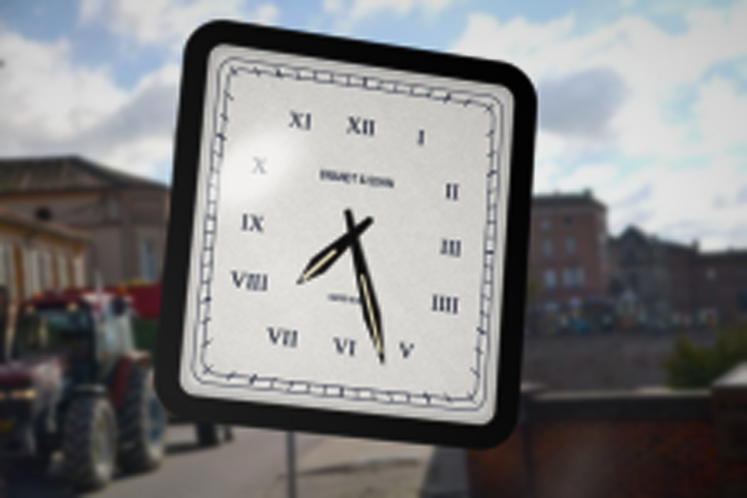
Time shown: **7:27**
